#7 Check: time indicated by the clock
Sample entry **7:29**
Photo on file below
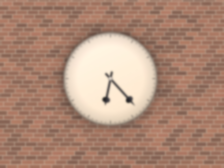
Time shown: **6:23**
